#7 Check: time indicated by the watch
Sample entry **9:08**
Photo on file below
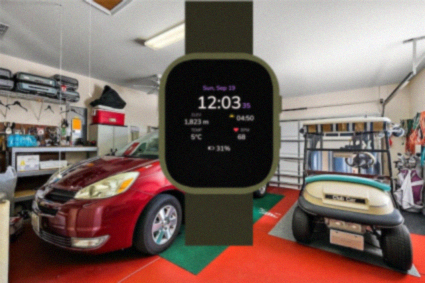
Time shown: **12:03**
